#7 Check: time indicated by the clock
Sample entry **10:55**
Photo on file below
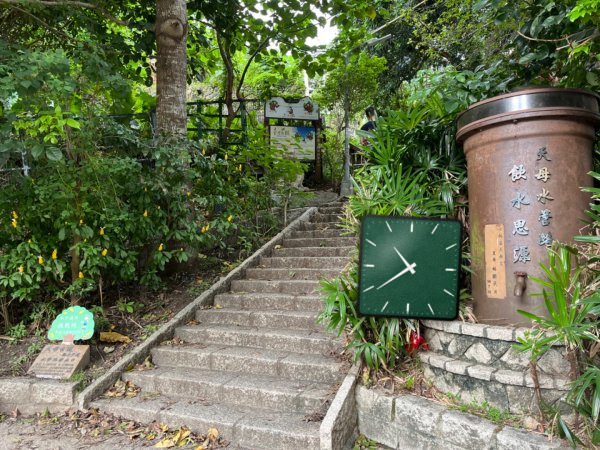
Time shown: **10:39**
